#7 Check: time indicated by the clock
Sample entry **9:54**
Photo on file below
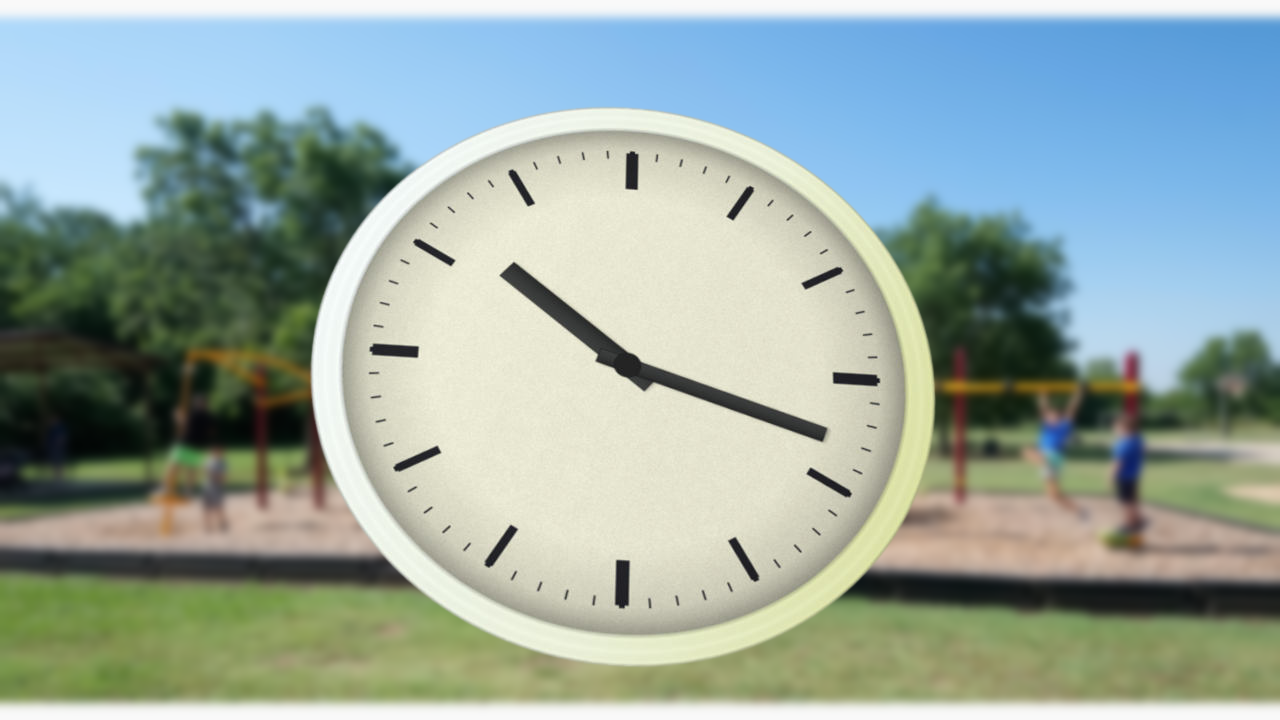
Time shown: **10:18**
